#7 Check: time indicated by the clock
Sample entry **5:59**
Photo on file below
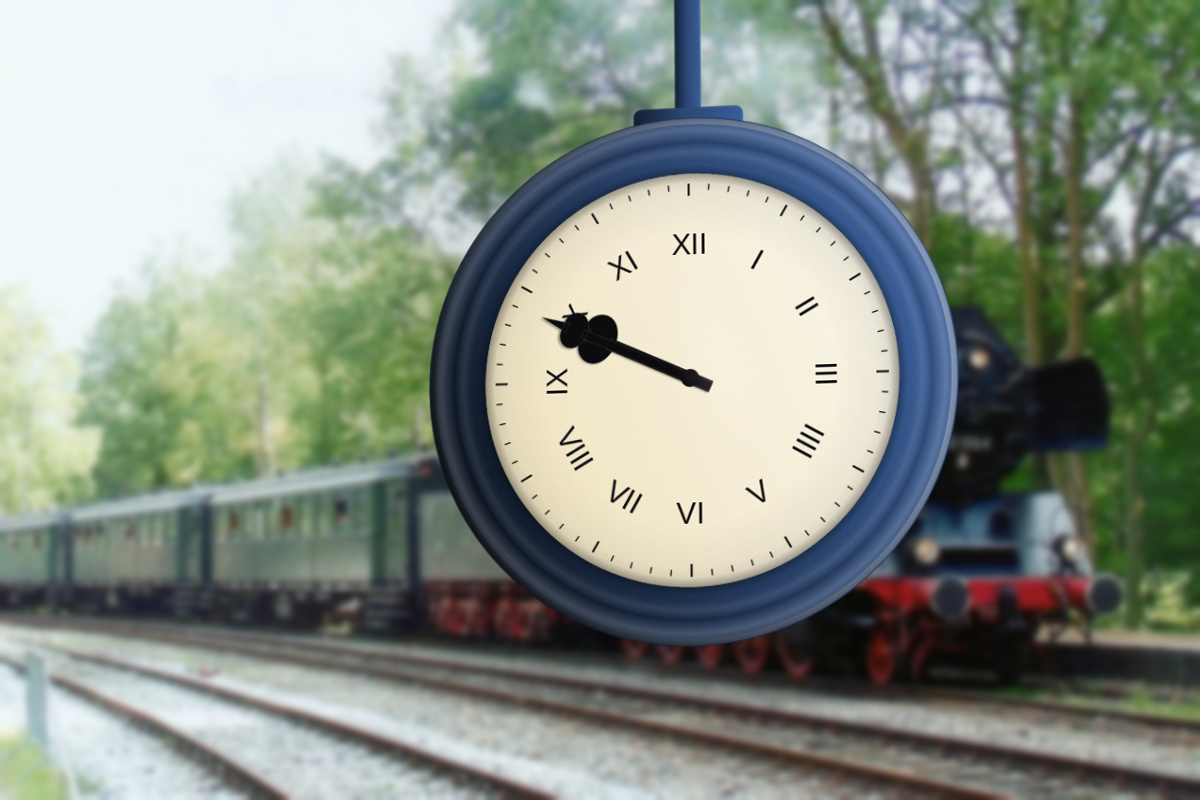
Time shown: **9:49**
